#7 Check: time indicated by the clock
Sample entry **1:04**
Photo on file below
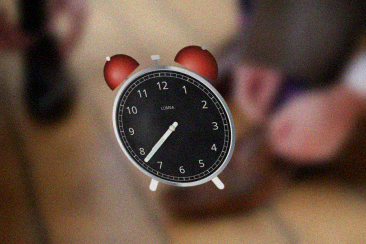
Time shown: **7:38**
